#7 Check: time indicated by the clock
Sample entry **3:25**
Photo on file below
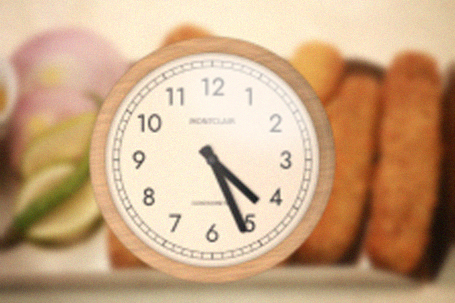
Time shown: **4:26**
